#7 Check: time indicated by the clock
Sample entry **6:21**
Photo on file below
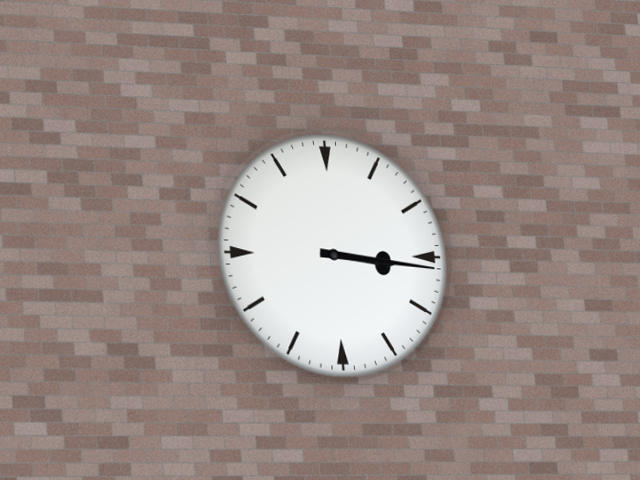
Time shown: **3:16**
